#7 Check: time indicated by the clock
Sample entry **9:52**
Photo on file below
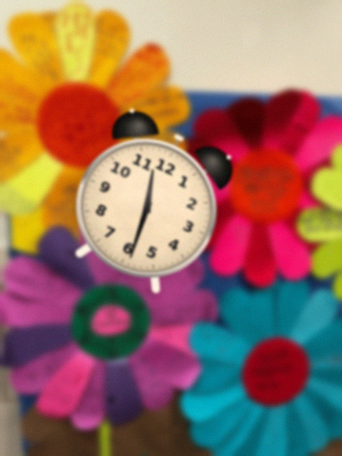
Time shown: **11:29**
